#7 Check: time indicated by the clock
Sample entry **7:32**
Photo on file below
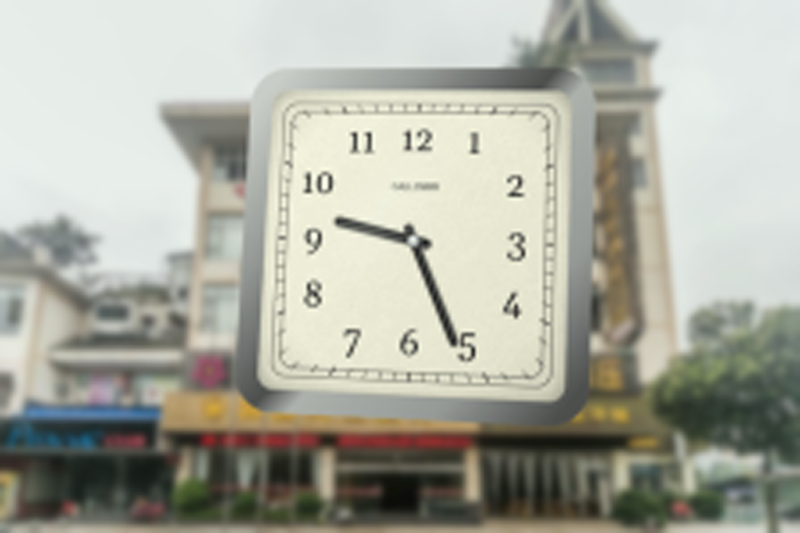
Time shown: **9:26**
